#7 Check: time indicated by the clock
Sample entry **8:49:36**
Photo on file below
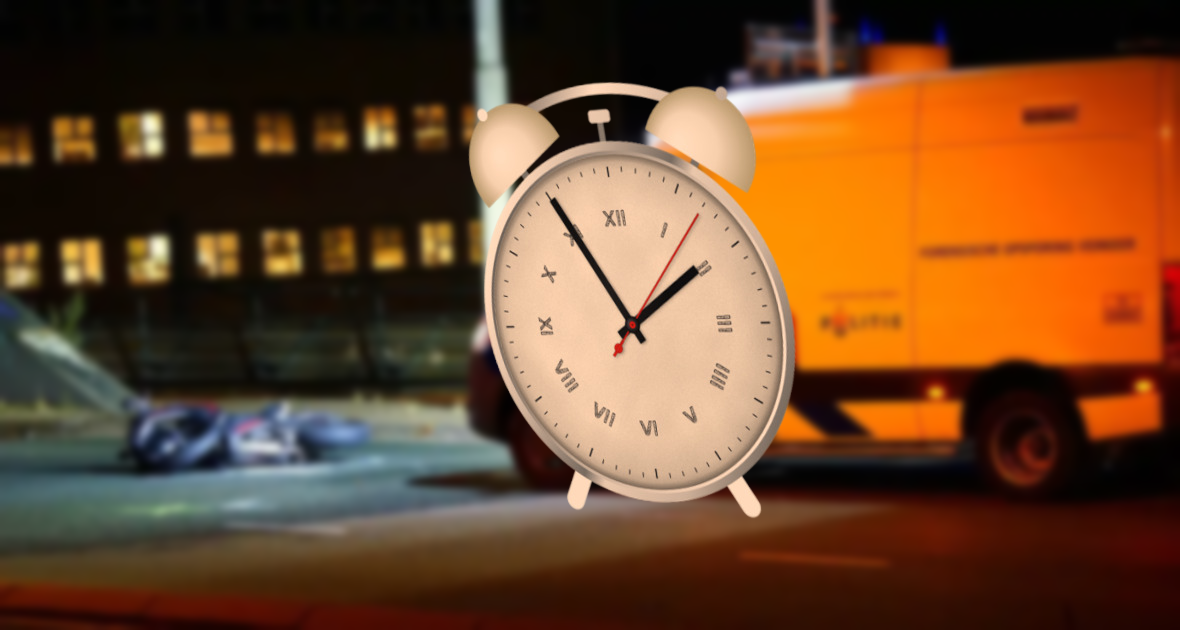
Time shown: **1:55:07**
